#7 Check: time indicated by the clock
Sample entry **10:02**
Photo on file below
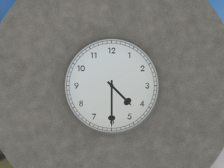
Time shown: **4:30**
